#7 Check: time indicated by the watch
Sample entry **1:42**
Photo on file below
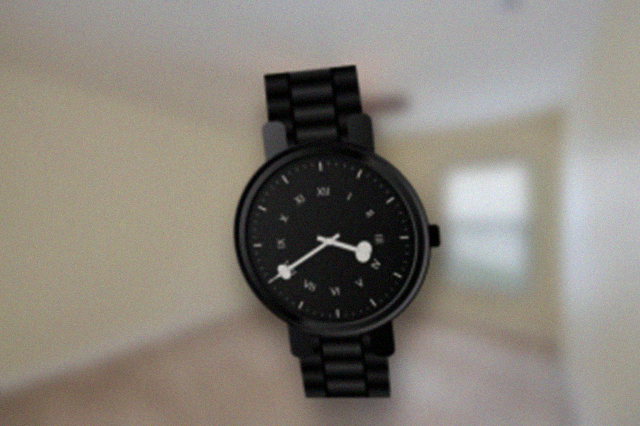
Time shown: **3:40**
